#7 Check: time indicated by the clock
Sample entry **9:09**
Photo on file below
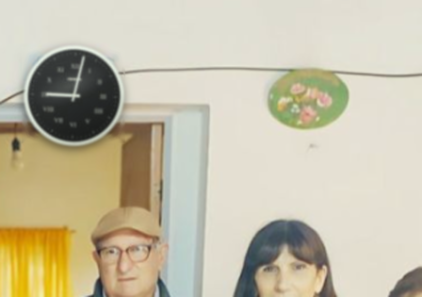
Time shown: **9:02**
